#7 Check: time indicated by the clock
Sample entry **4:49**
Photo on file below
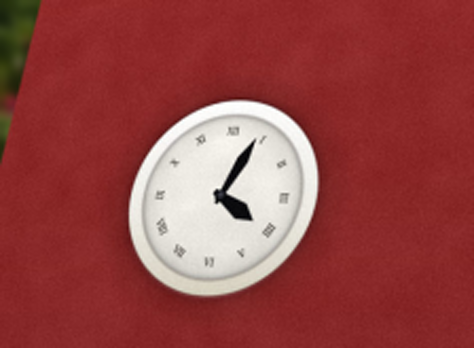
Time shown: **4:04**
